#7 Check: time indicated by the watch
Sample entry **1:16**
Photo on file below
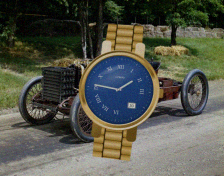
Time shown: **1:46**
